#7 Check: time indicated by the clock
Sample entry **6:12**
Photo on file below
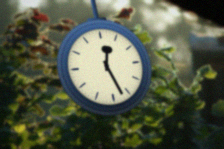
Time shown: **12:27**
